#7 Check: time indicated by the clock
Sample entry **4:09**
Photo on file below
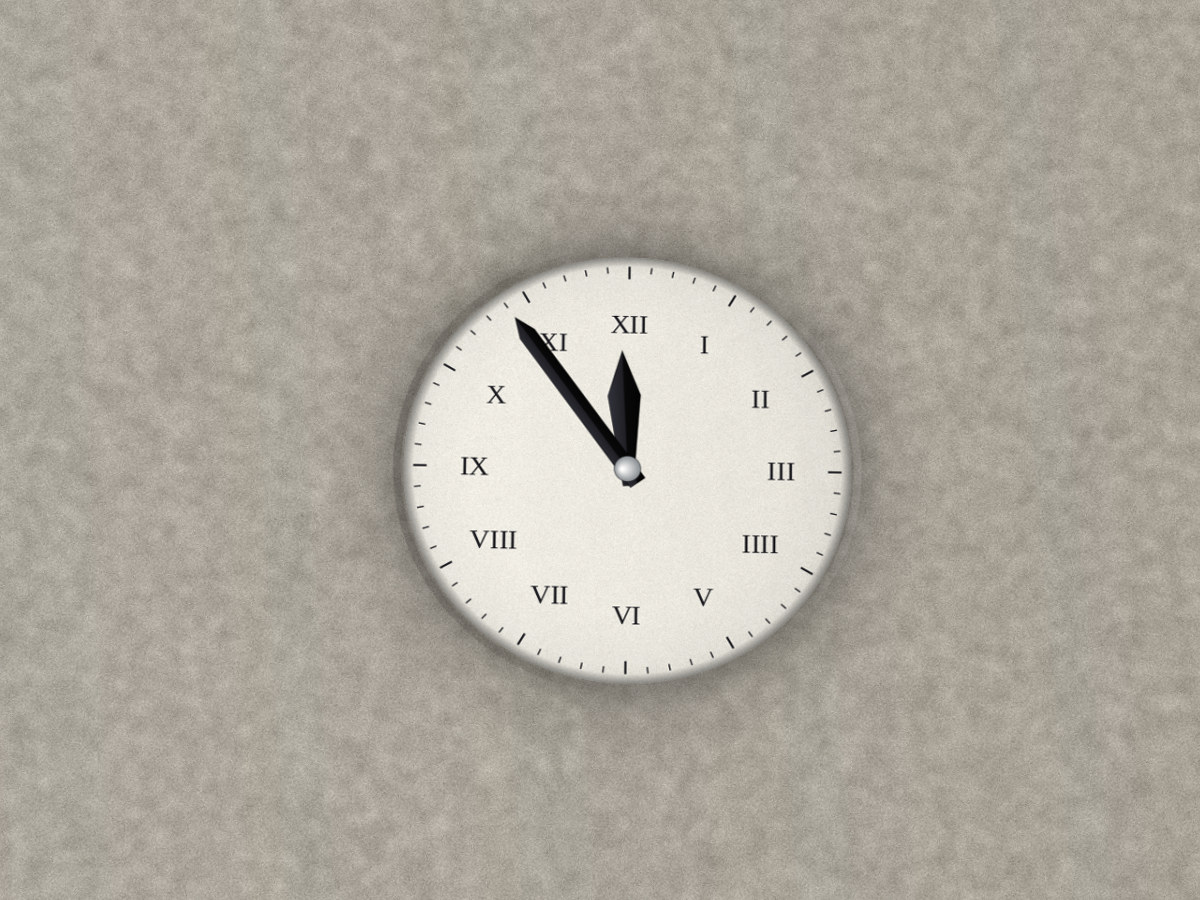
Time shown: **11:54**
